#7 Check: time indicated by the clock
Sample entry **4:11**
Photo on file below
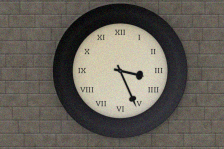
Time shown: **3:26**
